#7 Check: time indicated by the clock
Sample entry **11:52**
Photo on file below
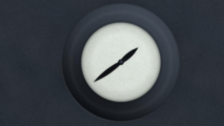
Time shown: **1:39**
